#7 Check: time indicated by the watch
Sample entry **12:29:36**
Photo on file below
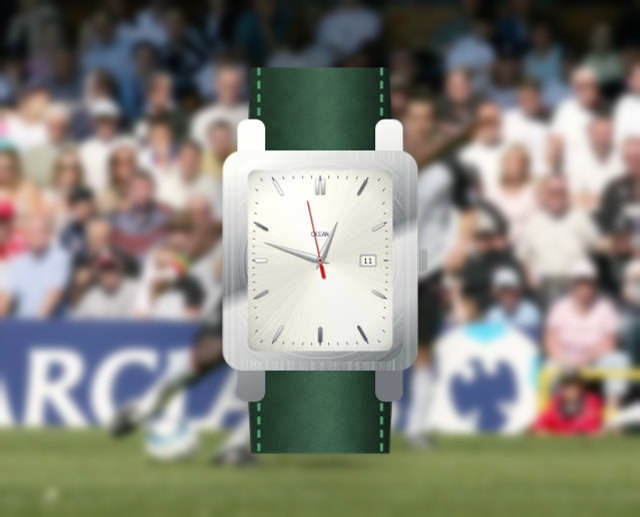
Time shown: **12:47:58**
